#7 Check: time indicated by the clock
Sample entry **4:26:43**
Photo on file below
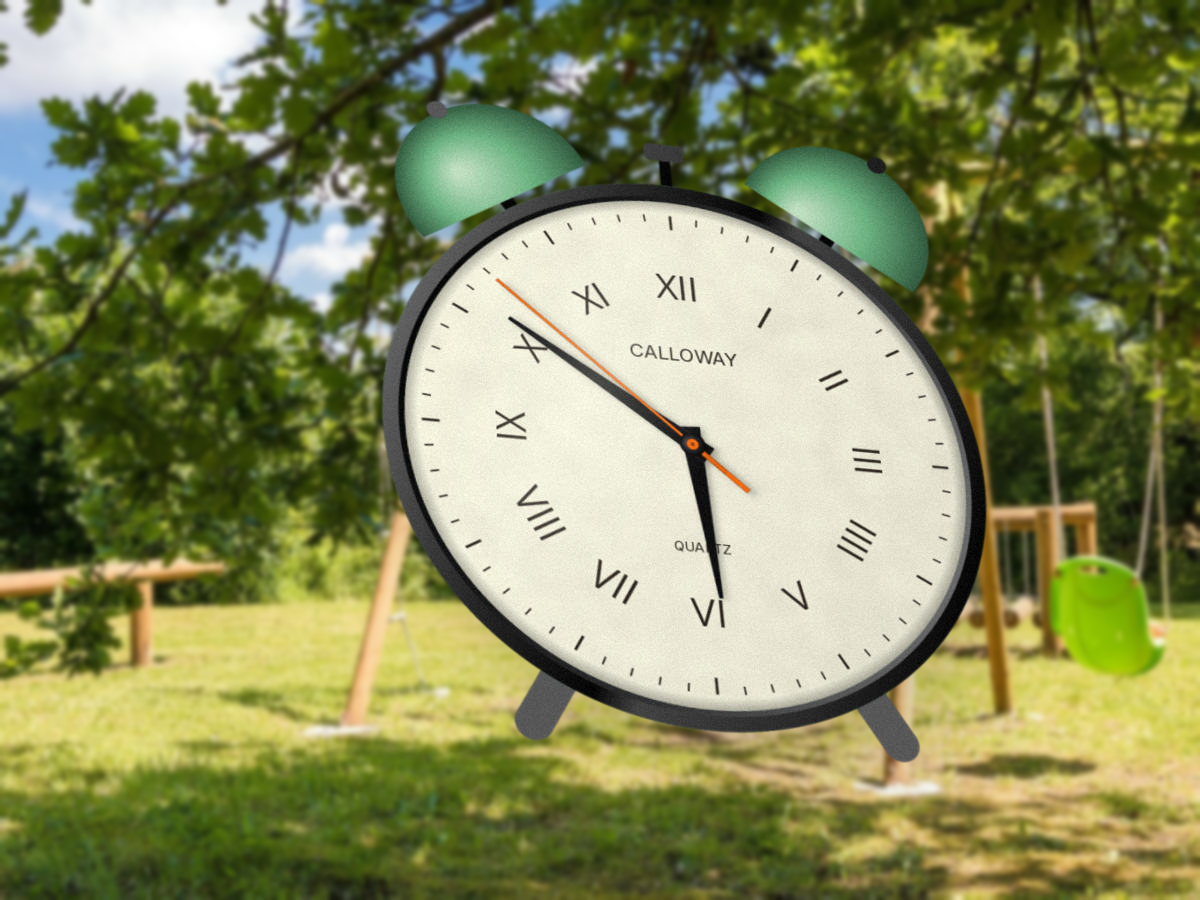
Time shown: **5:50:52**
